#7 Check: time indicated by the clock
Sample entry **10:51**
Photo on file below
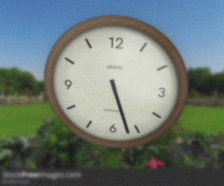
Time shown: **5:27**
